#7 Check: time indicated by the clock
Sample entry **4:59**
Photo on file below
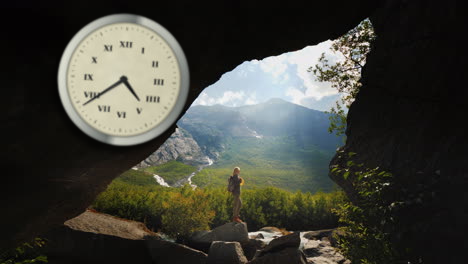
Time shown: **4:39**
